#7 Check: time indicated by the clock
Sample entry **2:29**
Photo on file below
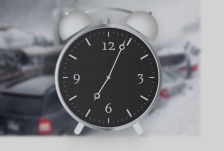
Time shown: **7:04**
